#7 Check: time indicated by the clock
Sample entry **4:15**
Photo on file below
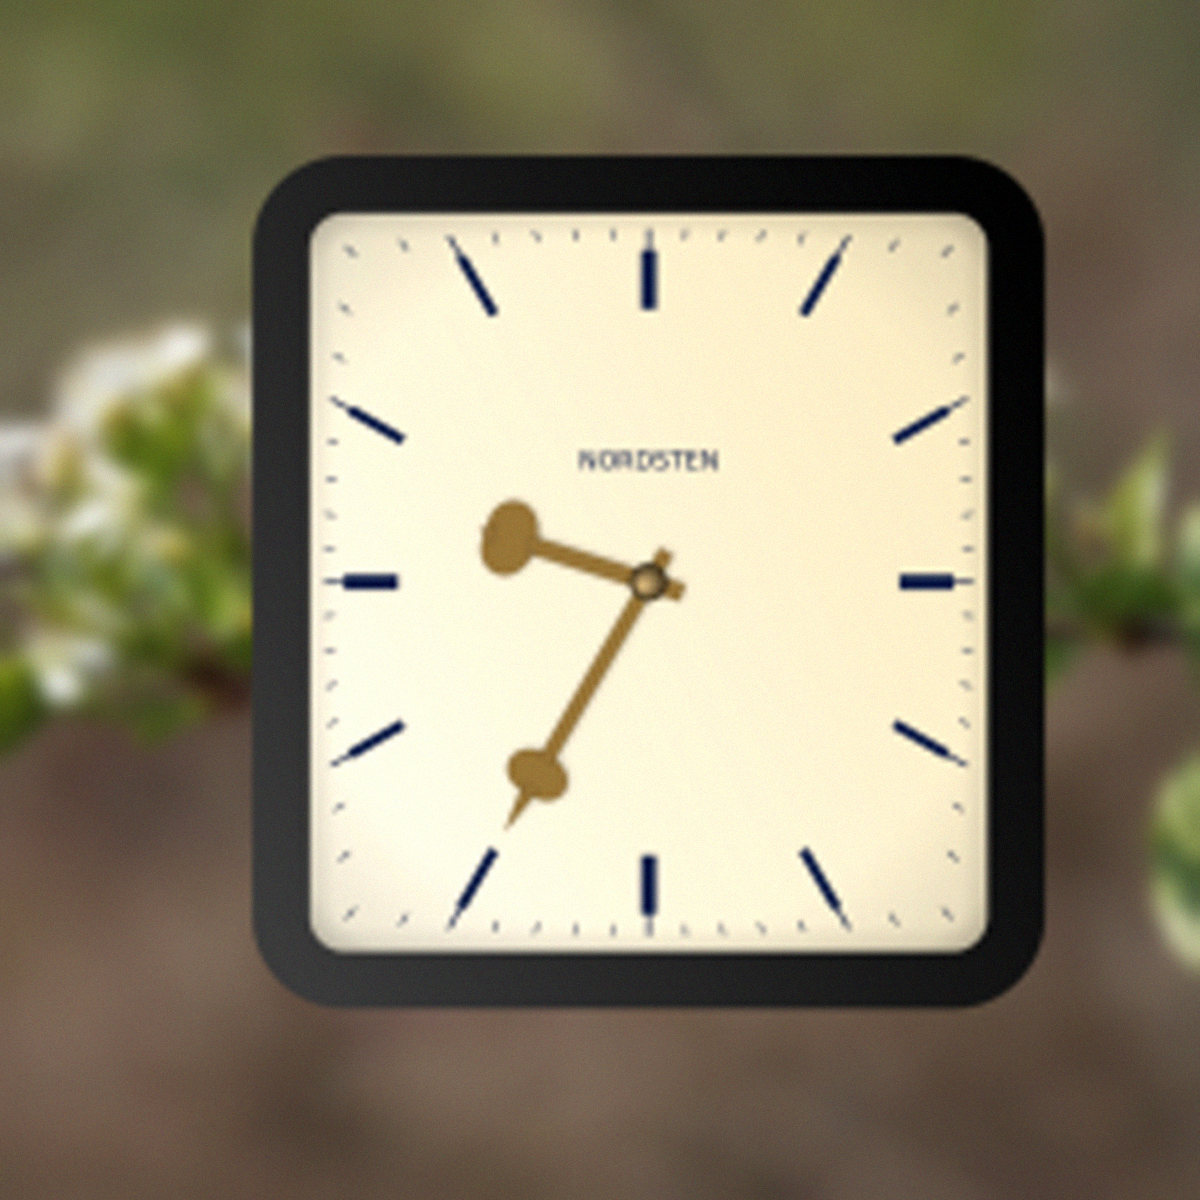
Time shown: **9:35**
